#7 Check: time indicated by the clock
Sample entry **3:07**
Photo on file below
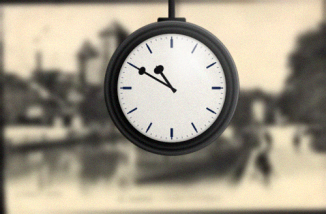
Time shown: **10:50**
